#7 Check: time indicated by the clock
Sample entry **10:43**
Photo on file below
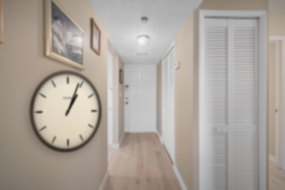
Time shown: **1:04**
